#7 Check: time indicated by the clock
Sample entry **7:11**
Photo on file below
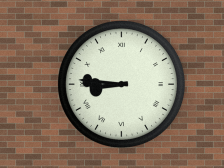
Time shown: **8:46**
